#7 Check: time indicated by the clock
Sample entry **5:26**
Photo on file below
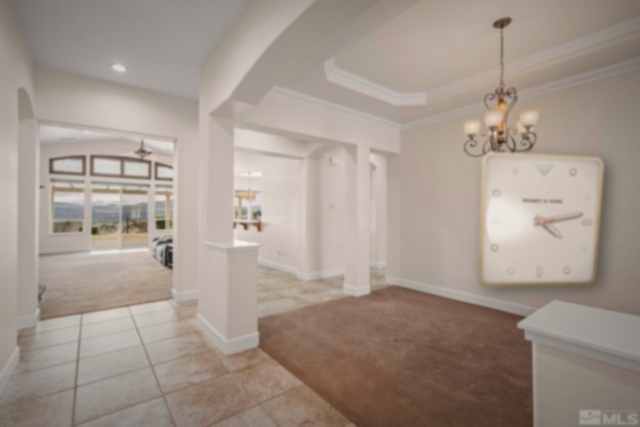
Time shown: **4:13**
